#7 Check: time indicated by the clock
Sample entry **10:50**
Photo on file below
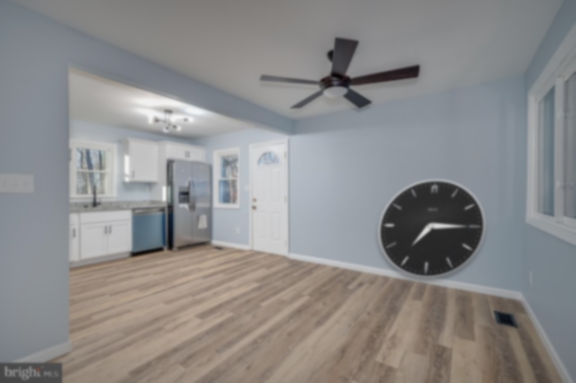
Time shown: **7:15**
